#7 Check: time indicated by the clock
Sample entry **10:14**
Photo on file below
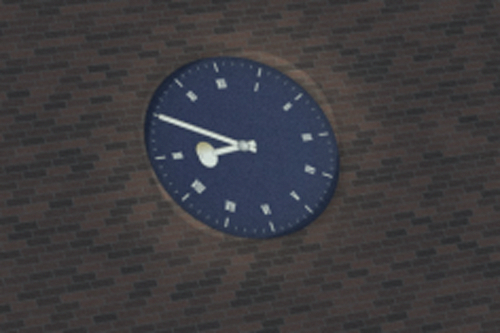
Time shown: **8:50**
